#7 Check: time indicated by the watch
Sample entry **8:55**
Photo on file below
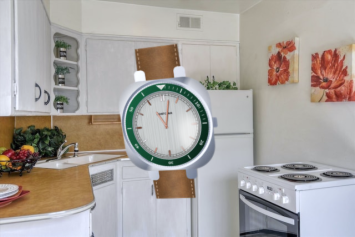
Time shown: **11:02**
